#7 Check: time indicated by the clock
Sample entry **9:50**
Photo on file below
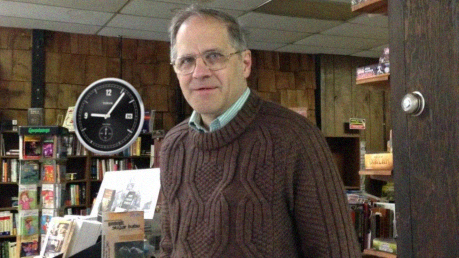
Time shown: **9:06**
